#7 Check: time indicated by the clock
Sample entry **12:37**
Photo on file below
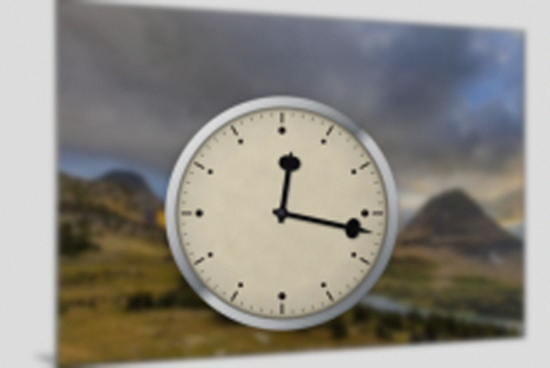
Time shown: **12:17**
